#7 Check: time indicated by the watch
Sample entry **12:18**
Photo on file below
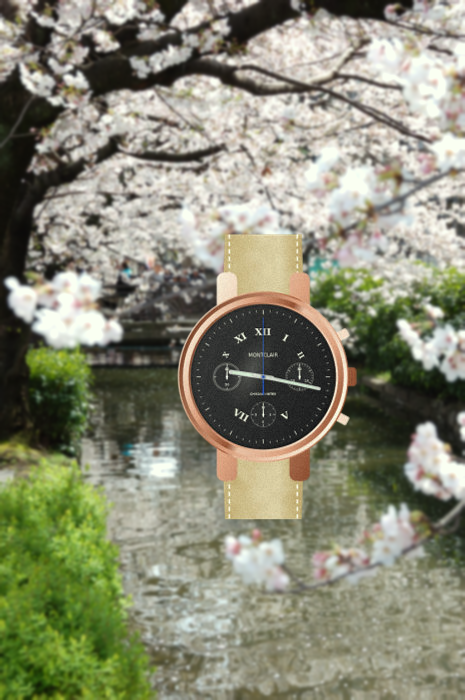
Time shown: **9:17**
